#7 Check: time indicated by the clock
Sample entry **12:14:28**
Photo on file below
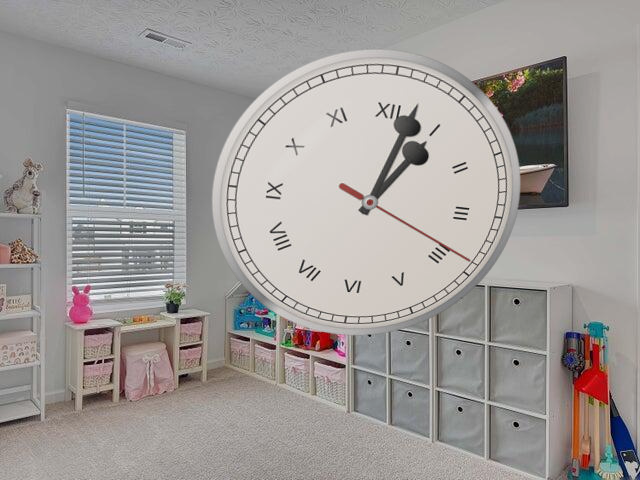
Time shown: **1:02:19**
